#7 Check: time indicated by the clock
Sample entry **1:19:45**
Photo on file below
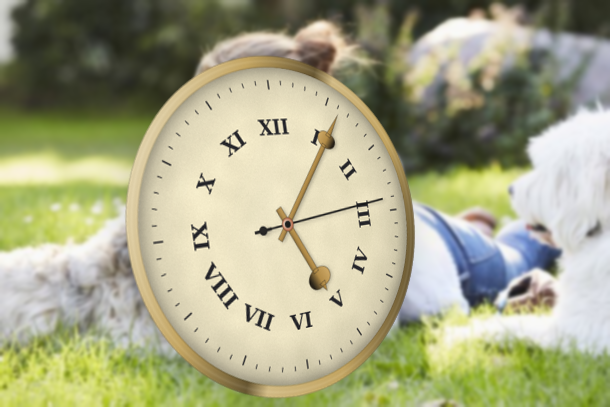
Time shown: **5:06:14**
